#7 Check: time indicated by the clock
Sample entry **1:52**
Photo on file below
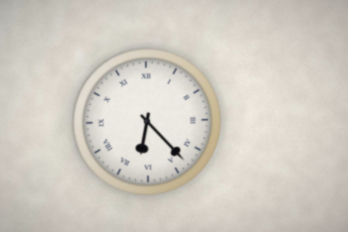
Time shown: **6:23**
